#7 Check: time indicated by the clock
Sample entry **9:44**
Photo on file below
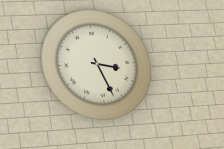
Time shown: **3:27**
